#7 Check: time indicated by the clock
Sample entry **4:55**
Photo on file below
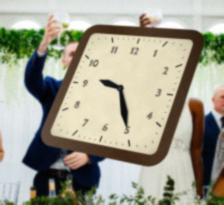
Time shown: **9:25**
